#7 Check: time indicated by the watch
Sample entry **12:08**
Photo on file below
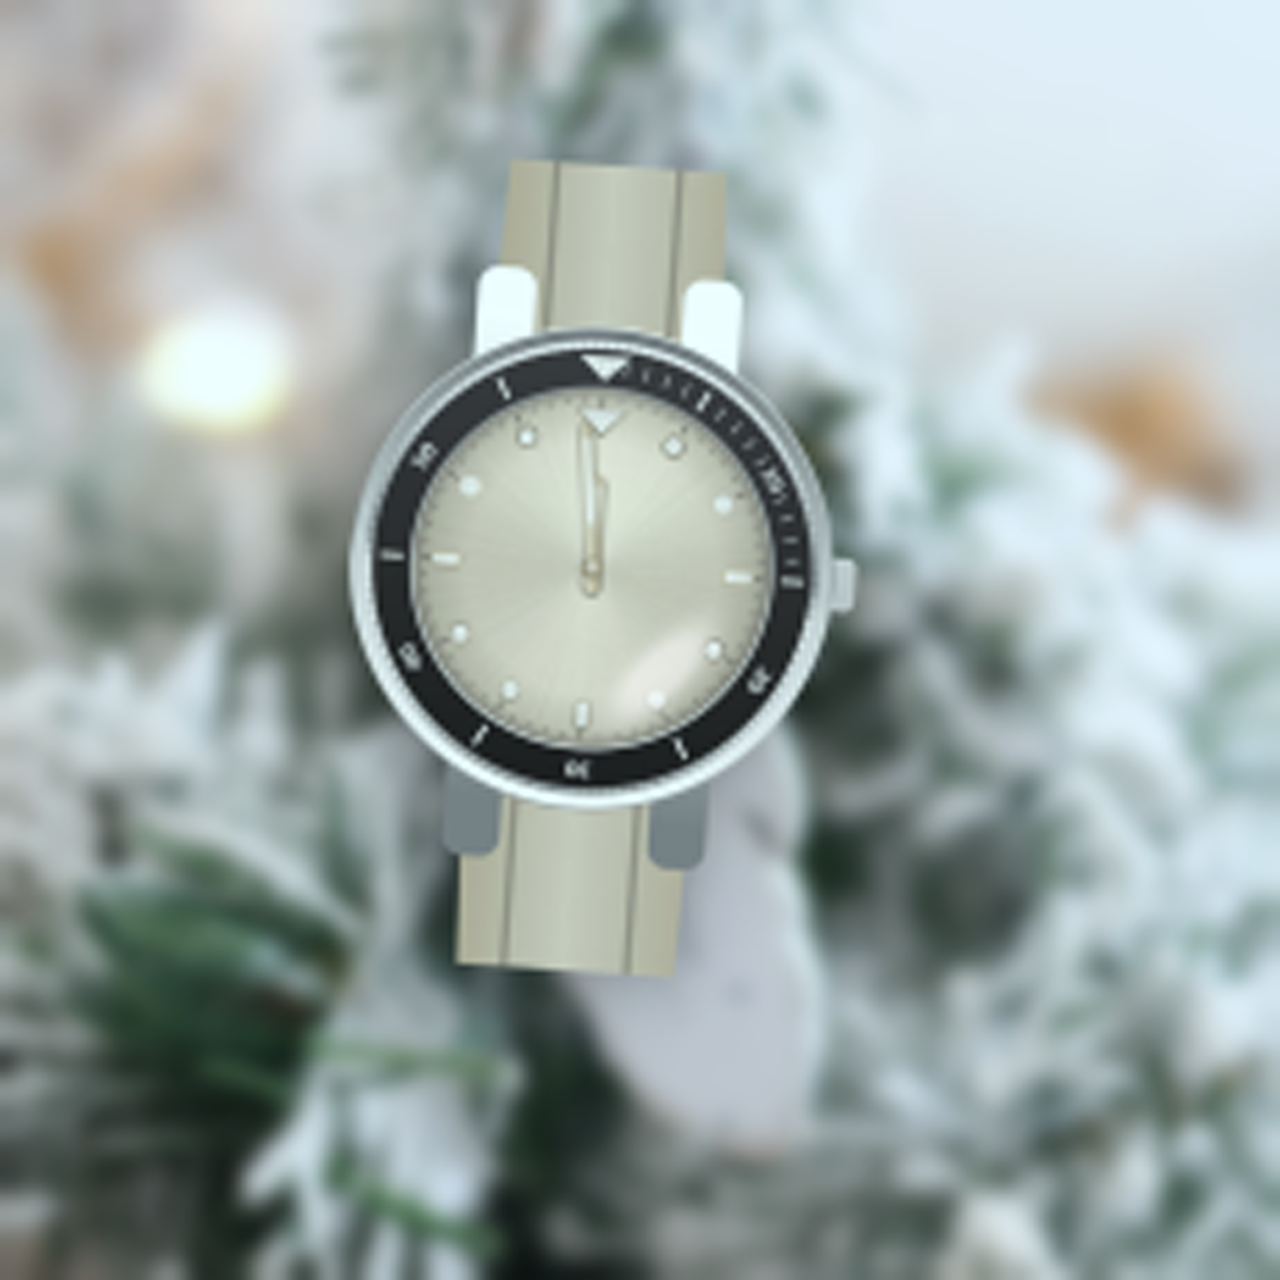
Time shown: **11:59**
